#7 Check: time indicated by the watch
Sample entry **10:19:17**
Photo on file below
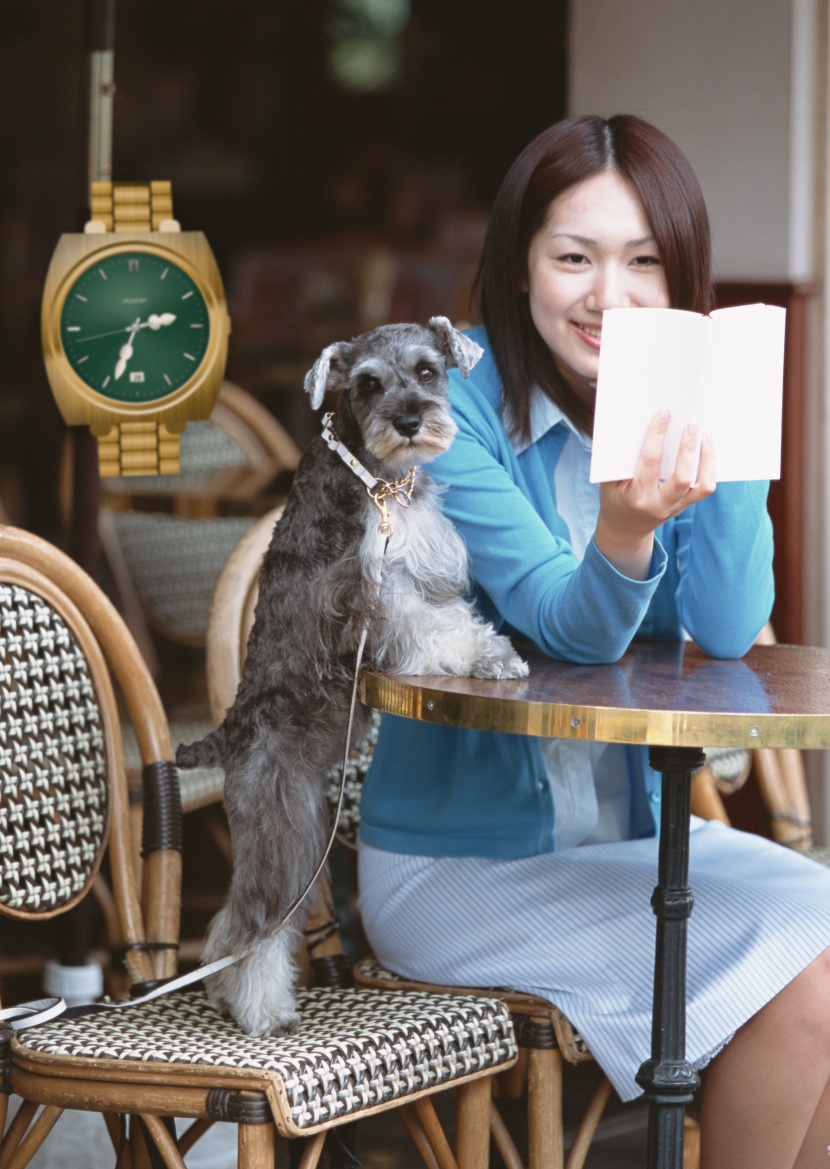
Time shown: **2:33:43**
